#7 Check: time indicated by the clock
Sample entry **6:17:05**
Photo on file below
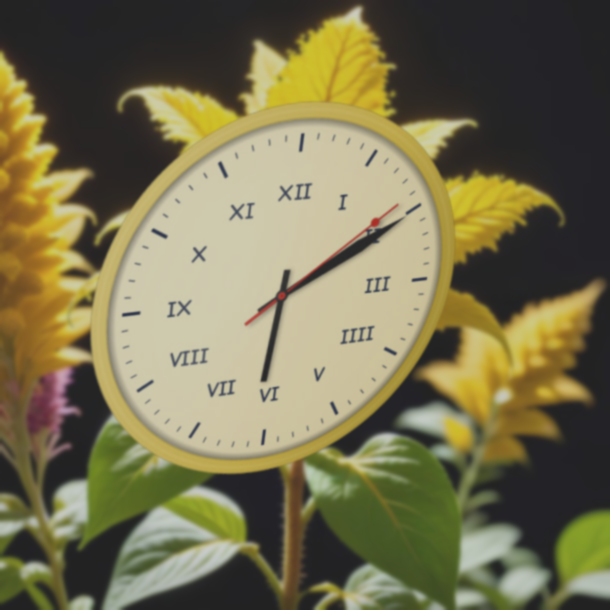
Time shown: **6:10:09**
